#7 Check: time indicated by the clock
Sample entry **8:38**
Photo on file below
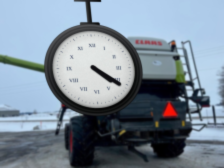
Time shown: **4:21**
